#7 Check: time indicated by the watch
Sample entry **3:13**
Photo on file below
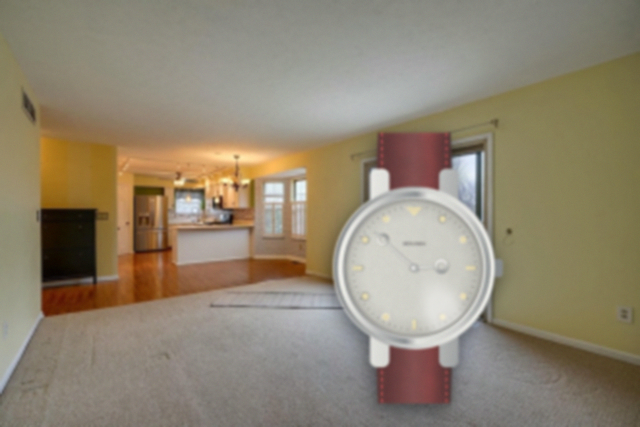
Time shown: **2:52**
